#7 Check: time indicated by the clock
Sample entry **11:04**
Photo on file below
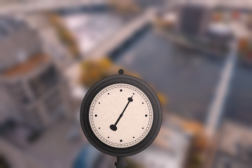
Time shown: **7:05**
